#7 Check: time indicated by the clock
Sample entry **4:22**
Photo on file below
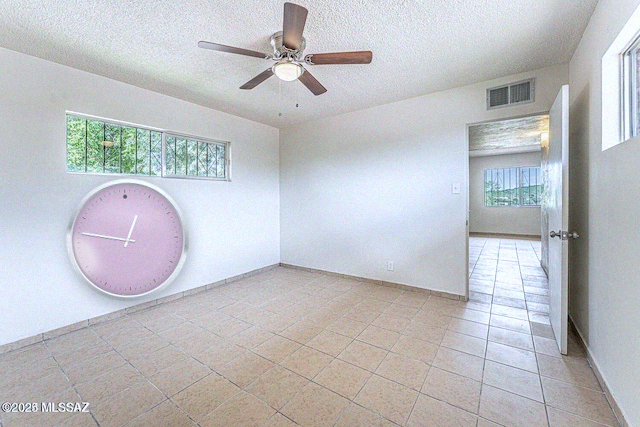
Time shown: **12:47**
